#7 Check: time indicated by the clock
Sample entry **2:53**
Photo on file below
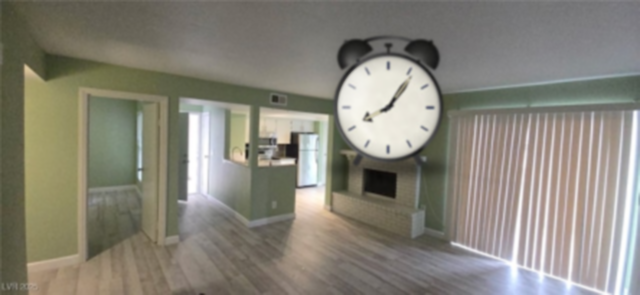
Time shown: **8:06**
